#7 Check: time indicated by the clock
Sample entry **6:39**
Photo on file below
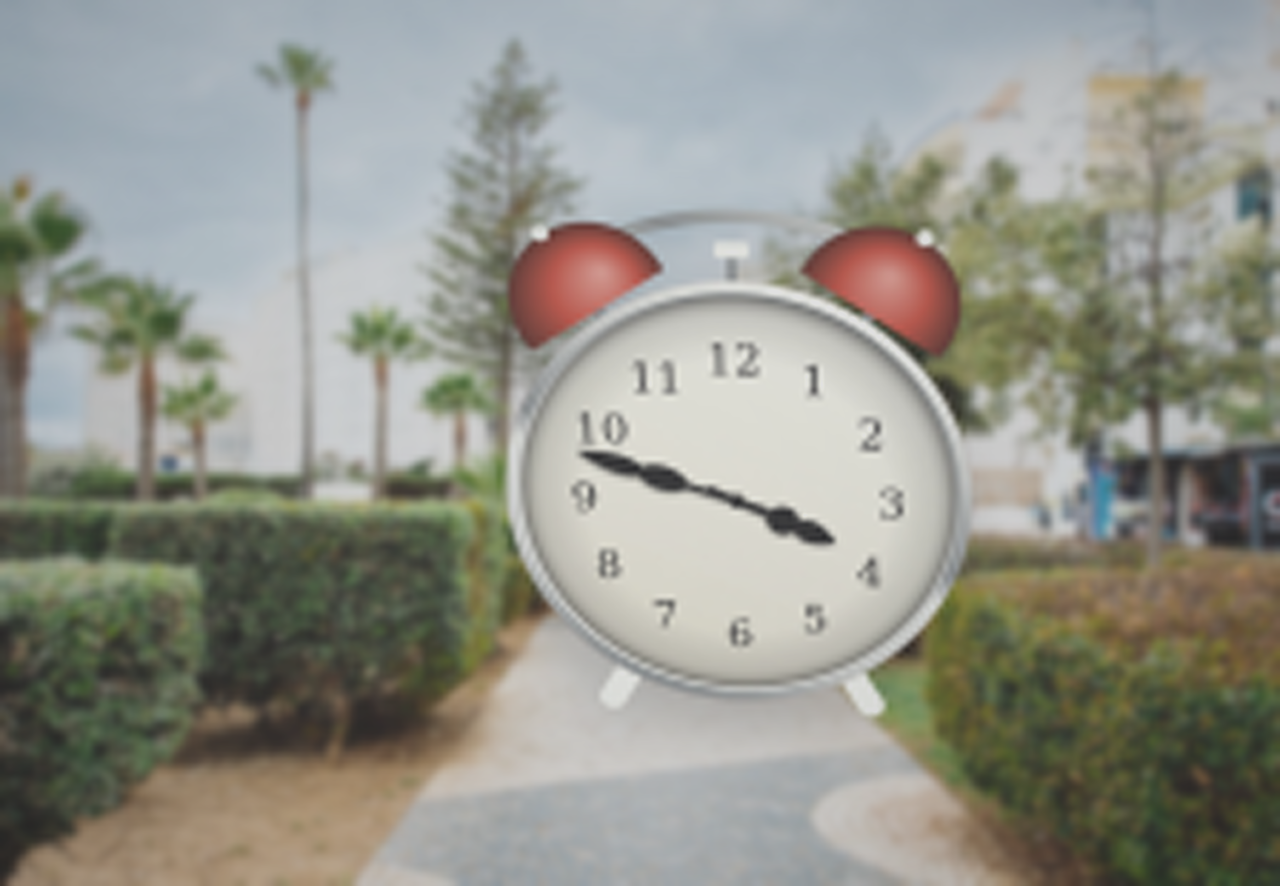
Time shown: **3:48**
